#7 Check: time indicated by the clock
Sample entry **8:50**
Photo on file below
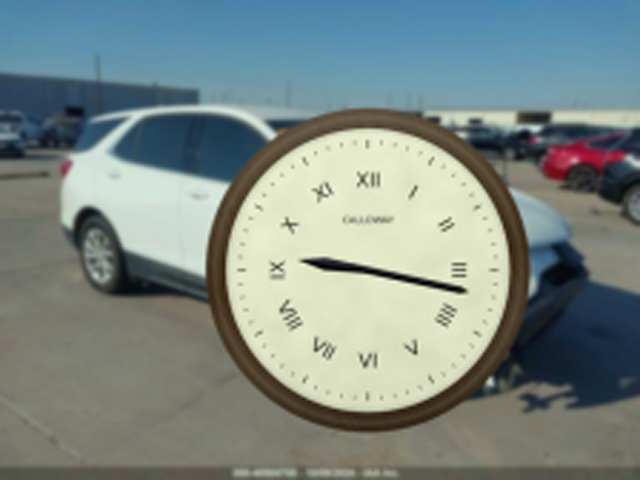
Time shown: **9:17**
